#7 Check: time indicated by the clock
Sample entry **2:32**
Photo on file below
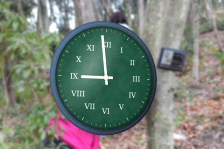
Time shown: **8:59**
